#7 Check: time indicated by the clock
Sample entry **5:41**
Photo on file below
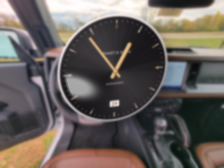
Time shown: **12:54**
